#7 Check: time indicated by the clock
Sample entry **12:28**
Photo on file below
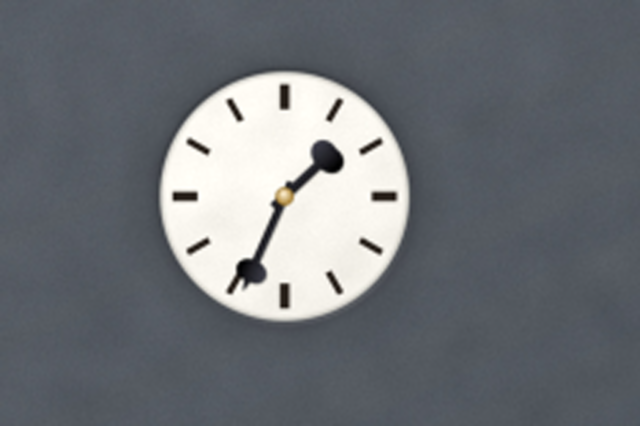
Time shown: **1:34**
